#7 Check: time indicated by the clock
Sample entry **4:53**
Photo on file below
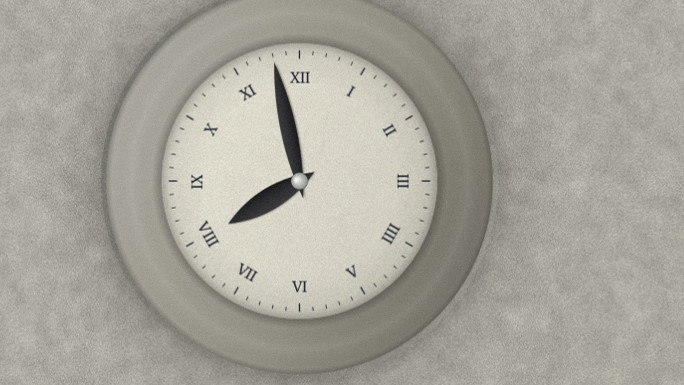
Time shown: **7:58**
